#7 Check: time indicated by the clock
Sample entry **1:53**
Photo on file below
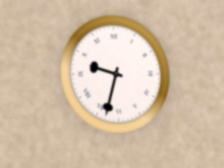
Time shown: **9:33**
